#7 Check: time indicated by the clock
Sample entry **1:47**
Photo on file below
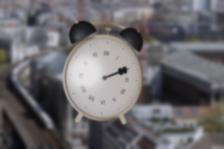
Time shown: **2:11**
